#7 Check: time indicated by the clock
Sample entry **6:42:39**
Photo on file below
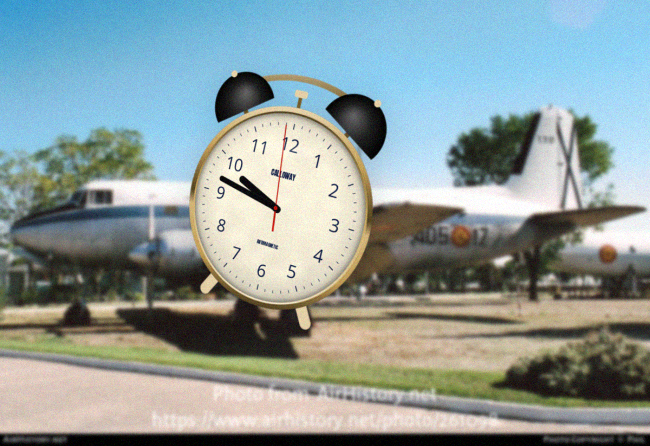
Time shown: **9:46:59**
